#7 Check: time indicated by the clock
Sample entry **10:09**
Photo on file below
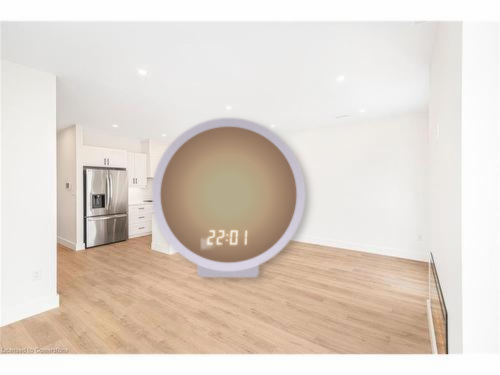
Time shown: **22:01**
